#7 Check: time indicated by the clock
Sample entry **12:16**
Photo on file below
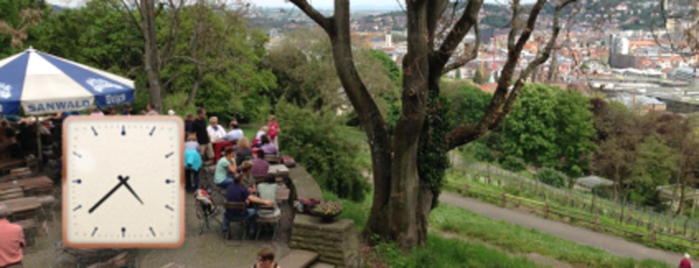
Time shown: **4:38**
